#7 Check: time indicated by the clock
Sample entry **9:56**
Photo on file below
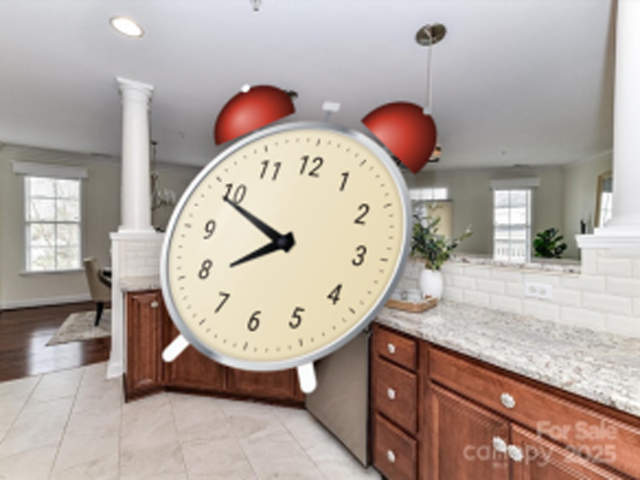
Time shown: **7:49**
